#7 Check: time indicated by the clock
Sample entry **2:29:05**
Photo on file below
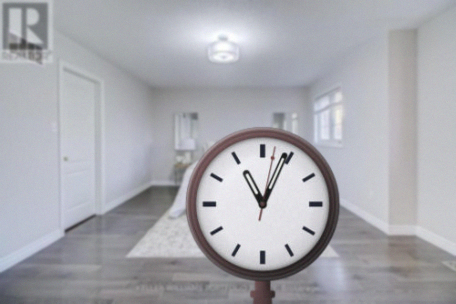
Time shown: **11:04:02**
